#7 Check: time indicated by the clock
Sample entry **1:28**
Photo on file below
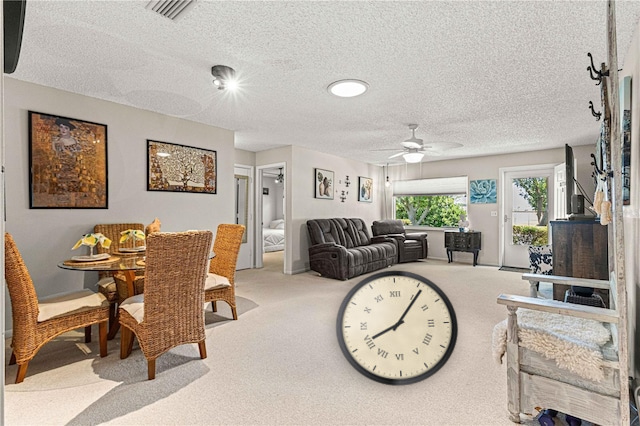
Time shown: **8:06**
